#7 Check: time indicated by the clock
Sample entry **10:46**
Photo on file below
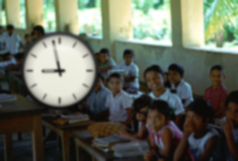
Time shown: **8:58**
